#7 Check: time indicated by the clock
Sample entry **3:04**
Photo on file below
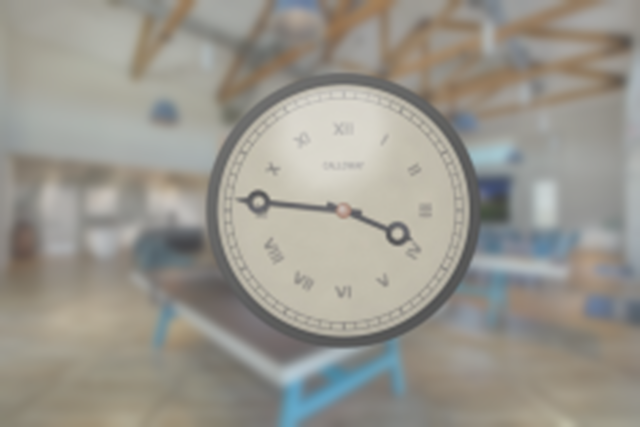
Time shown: **3:46**
